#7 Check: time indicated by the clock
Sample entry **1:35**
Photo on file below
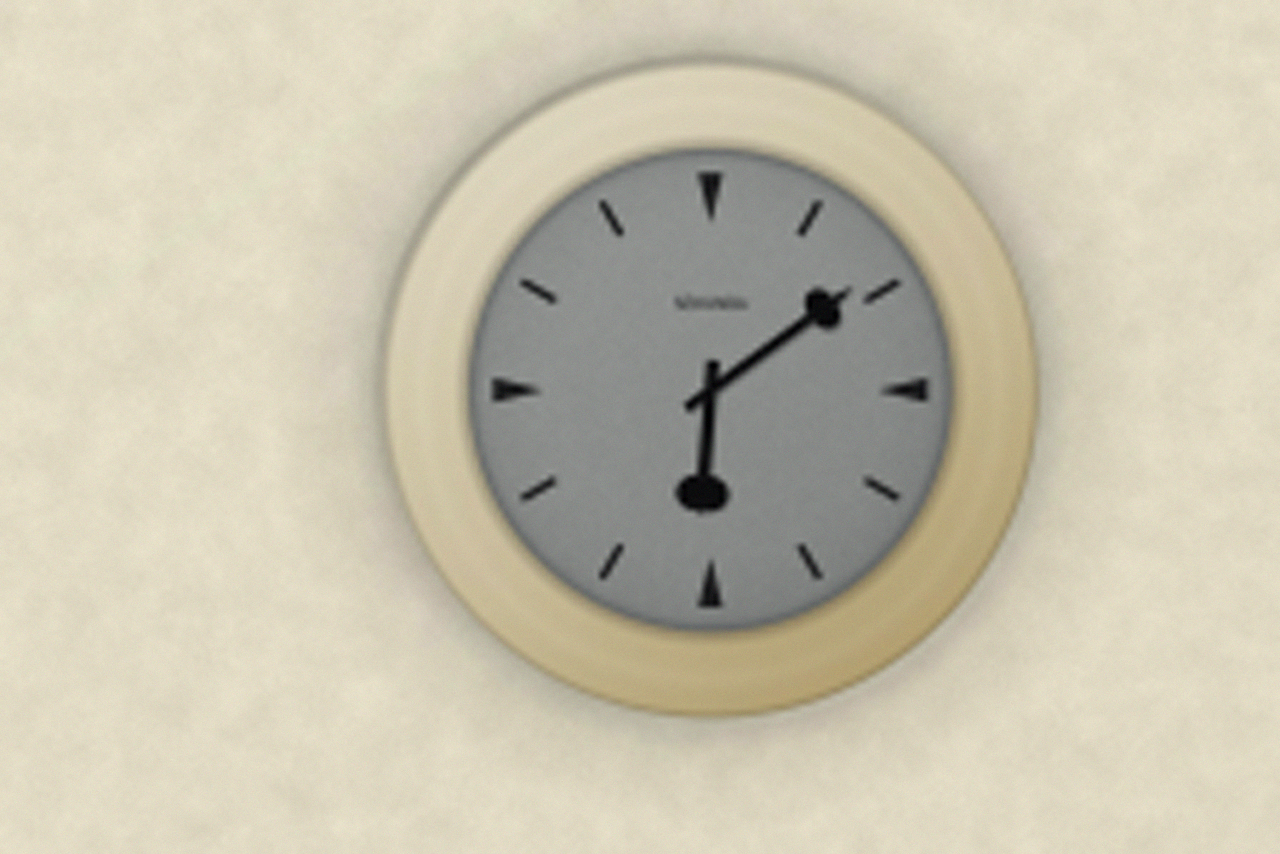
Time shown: **6:09**
